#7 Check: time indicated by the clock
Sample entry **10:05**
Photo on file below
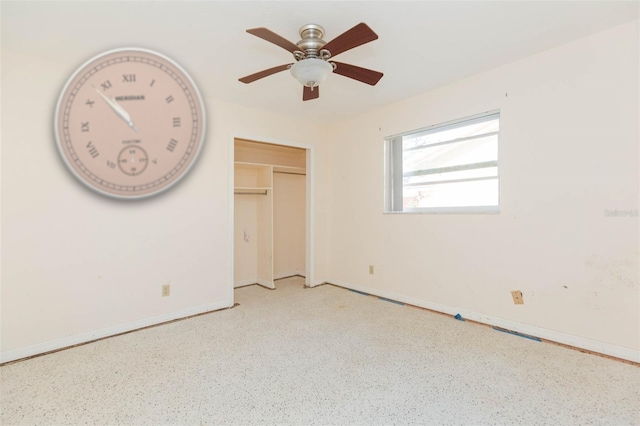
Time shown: **10:53**
